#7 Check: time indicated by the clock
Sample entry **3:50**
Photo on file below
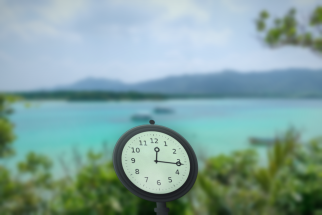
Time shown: **12:16**
